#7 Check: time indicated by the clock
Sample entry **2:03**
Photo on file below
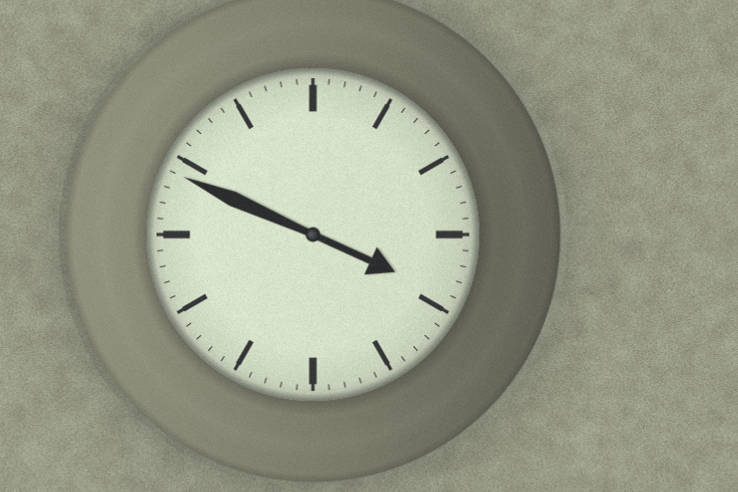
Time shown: **3:49**
